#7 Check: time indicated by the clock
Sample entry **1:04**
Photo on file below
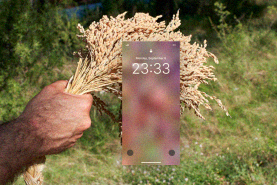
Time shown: **23:33**
